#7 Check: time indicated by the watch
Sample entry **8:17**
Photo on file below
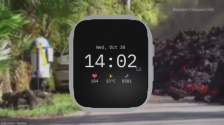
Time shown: **14:02**
